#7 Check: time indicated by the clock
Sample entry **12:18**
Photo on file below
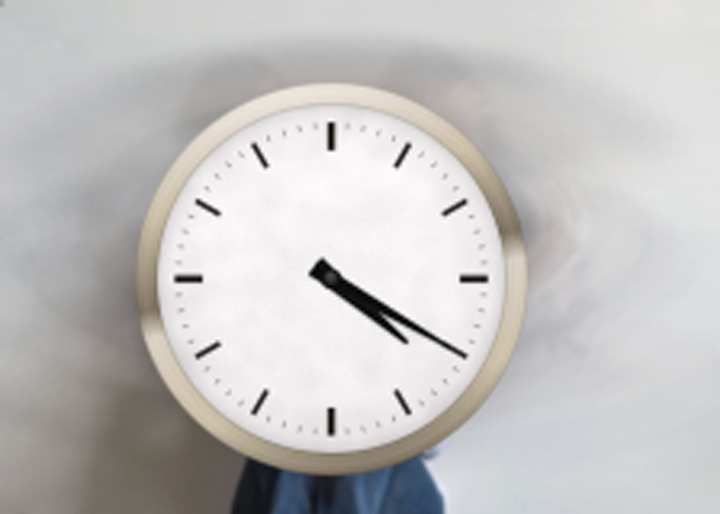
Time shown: **4:20**
